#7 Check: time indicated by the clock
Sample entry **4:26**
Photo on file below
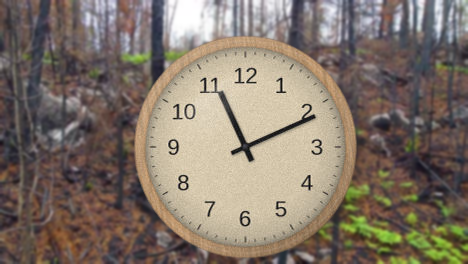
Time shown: **11:11**
